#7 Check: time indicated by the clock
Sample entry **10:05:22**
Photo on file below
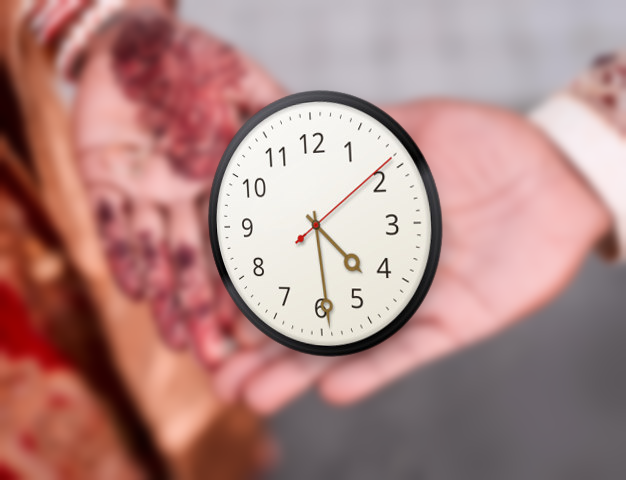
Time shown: **4:29:09**
